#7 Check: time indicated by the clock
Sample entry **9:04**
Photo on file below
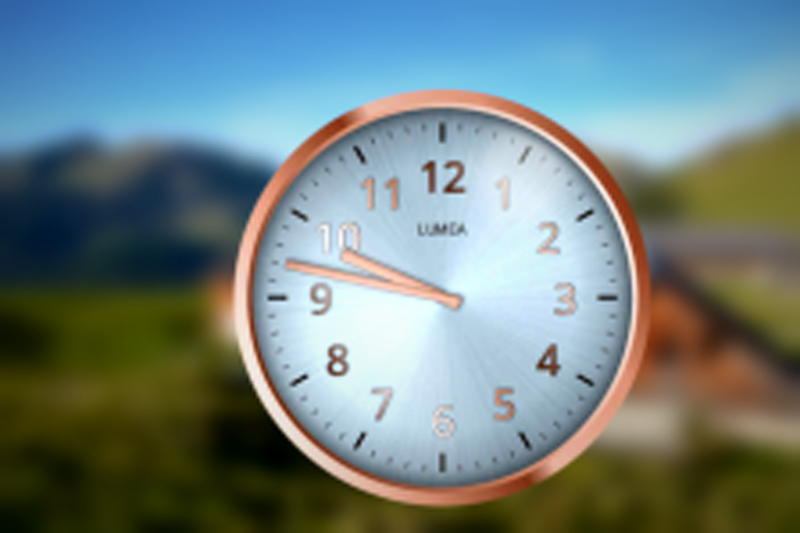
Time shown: **9:47**
